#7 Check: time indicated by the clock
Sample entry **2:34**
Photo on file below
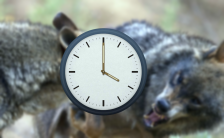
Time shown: **4:00**
